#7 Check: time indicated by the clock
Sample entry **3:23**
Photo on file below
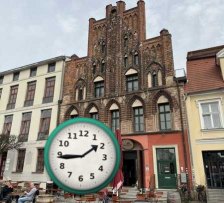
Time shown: **1:44**
